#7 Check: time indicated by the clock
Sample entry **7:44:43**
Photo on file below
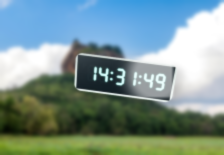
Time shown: **14:31:49**
